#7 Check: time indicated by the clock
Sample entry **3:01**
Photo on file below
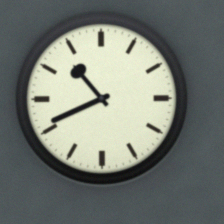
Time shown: **10:41**
